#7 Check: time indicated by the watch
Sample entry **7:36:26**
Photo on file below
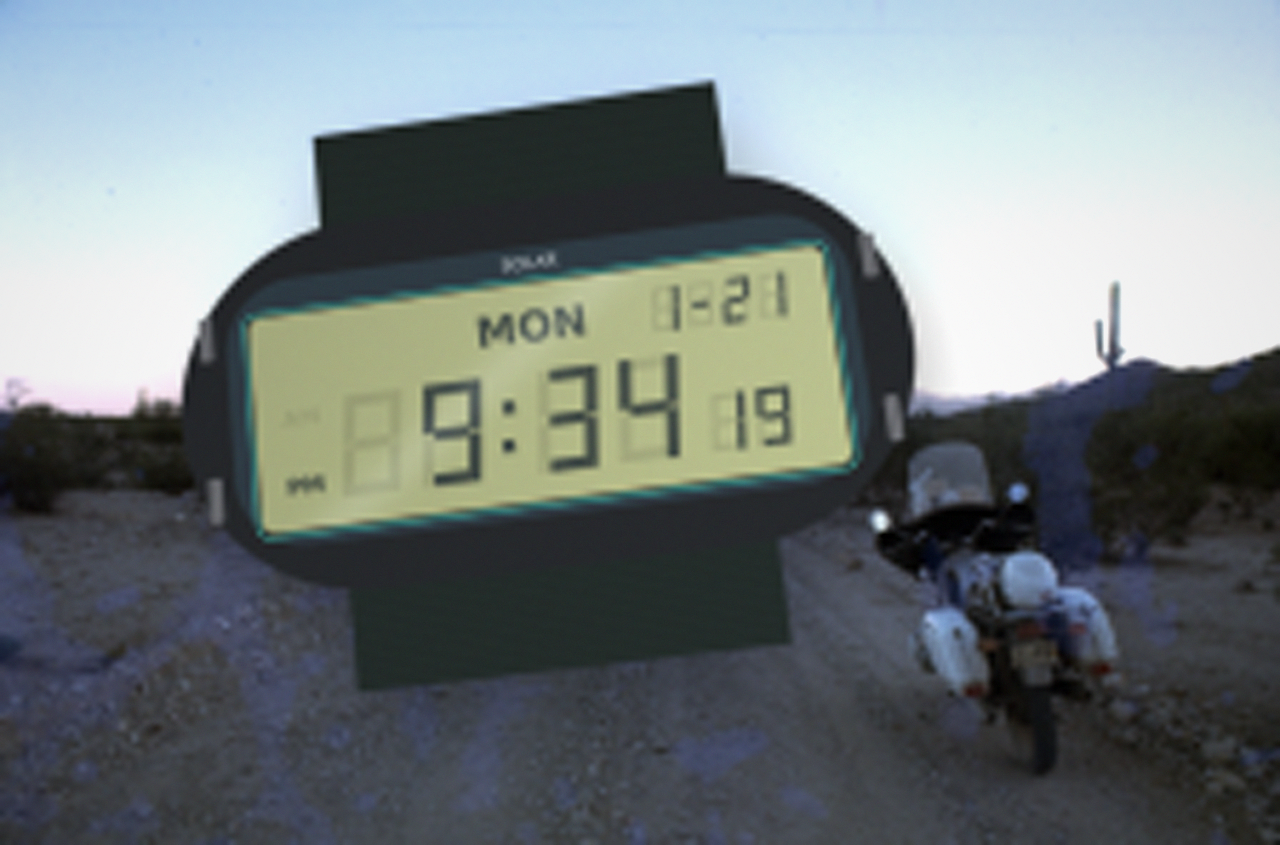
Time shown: **9:34:19**
